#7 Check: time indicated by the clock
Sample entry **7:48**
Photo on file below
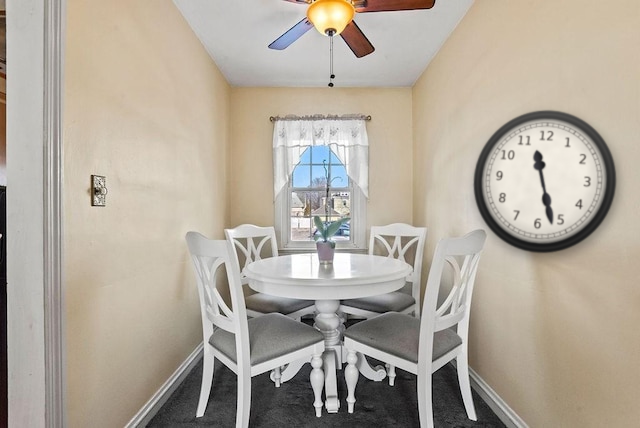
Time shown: **11:27**
